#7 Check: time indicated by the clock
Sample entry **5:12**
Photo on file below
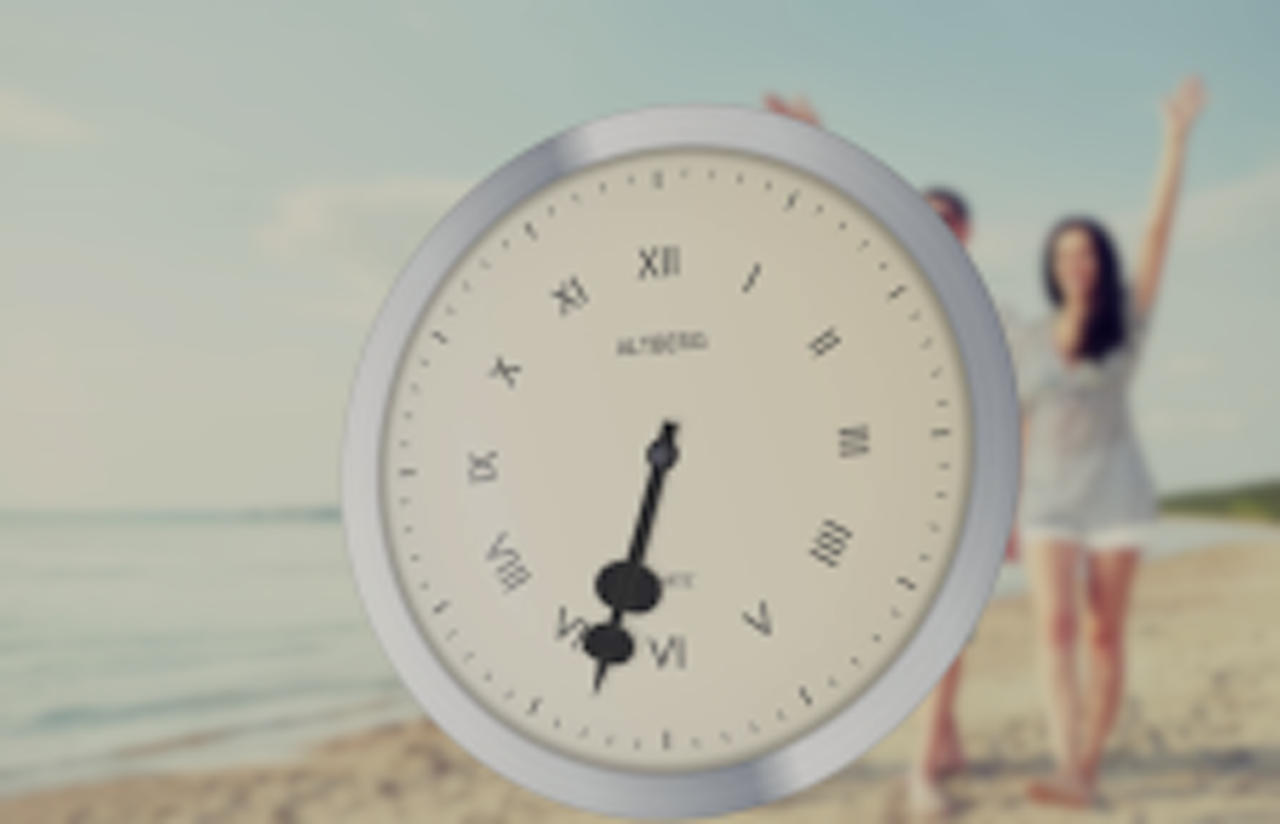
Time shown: **6:33**
